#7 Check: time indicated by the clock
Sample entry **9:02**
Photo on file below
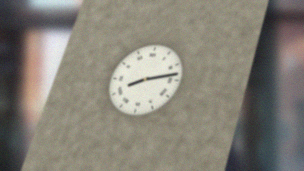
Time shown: **8:13**
